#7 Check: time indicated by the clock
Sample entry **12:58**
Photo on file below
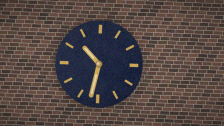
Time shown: **10:32**
